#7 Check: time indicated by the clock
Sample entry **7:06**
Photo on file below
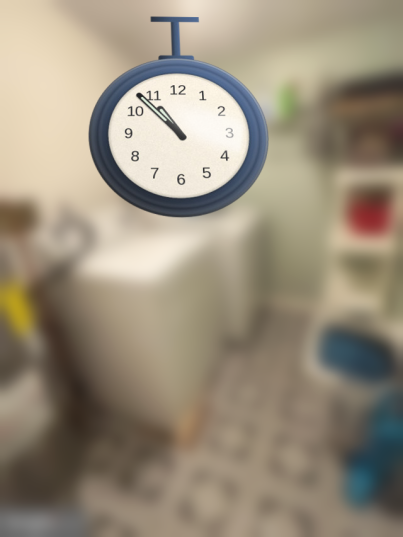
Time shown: **10:53**
